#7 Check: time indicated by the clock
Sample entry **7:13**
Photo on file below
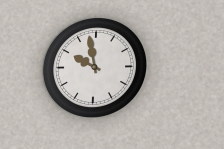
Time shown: **9:58**
